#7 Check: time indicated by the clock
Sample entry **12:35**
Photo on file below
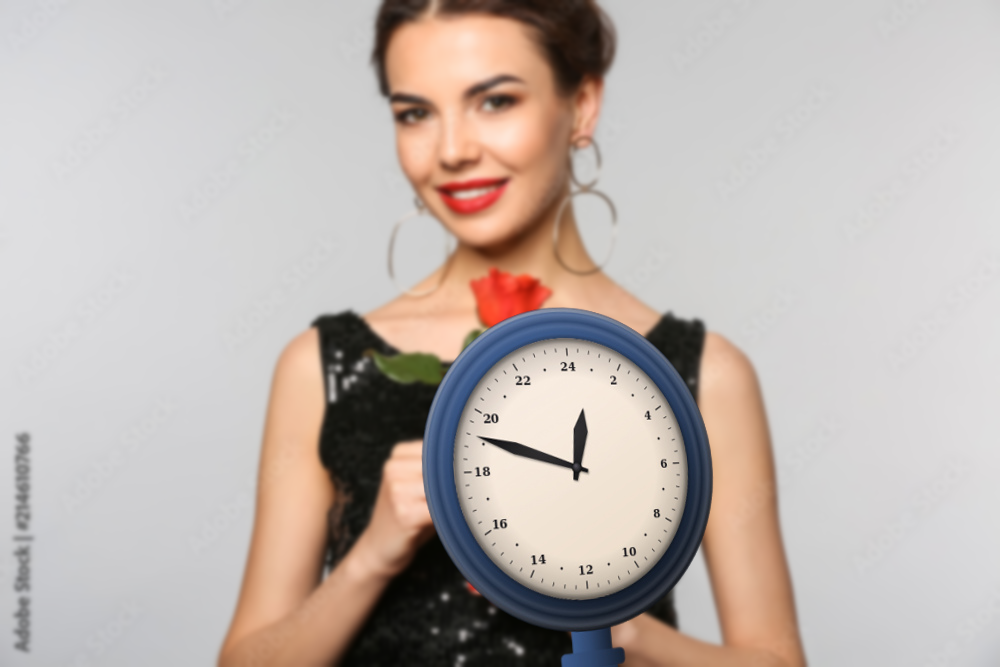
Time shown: **0:48**
